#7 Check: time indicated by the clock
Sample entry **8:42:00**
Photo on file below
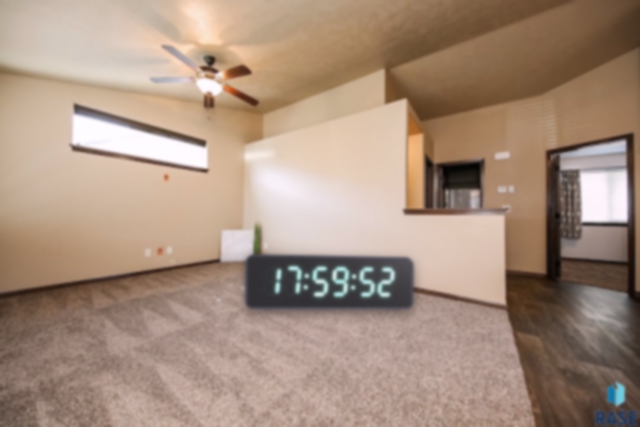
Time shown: **17:59:52**
